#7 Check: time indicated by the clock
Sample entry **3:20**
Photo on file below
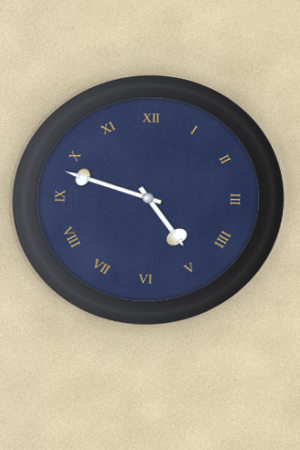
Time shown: **4:48**
